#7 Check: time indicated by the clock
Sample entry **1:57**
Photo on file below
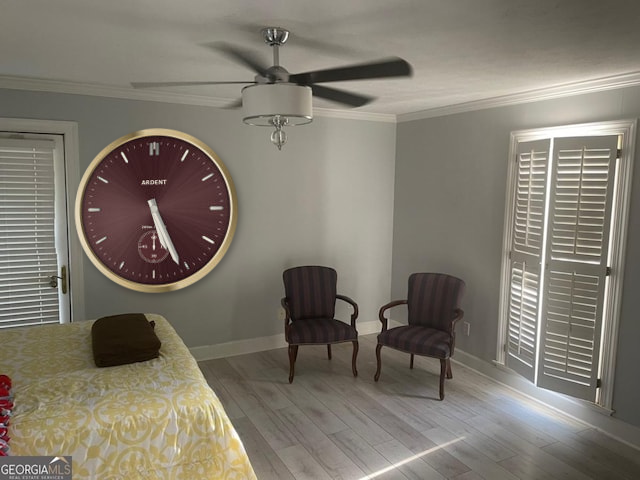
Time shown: **5:26**
